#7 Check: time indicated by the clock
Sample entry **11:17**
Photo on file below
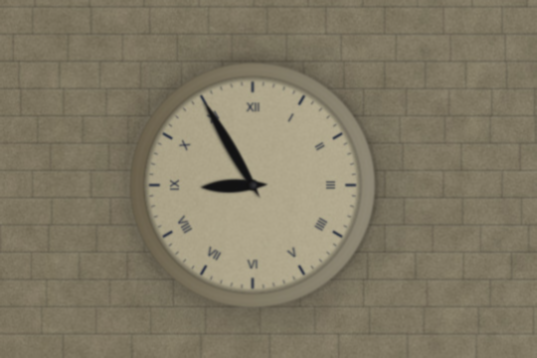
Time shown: **8:55**
